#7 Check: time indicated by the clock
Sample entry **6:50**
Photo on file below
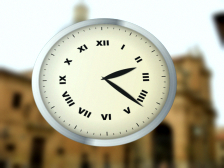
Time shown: **2:22**
